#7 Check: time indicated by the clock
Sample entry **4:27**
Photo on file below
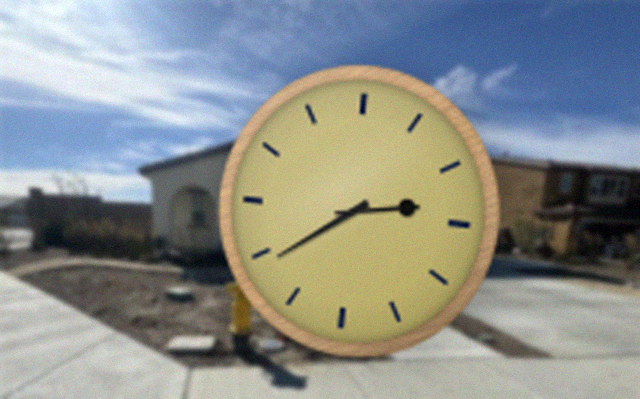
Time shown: **2:39**
